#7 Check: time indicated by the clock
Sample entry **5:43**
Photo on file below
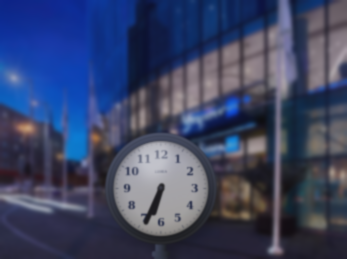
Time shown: **6:34**
